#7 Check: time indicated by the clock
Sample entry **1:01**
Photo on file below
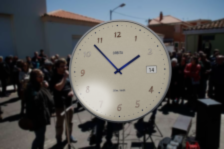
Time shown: **1:53**
